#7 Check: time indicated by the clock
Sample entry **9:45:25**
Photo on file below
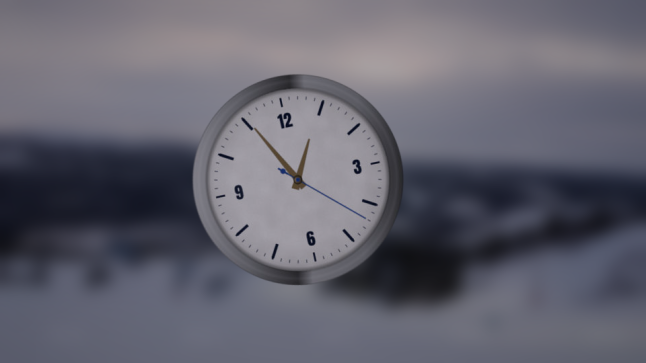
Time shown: **12:55:22**
